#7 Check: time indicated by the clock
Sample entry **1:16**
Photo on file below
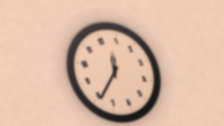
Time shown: **12:39**
